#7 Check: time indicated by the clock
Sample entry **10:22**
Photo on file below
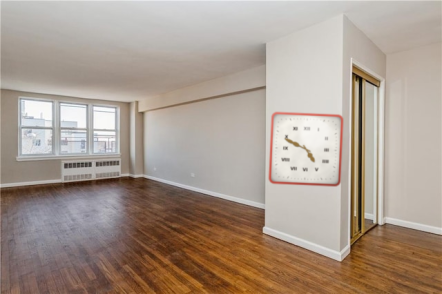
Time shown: **4:49**
